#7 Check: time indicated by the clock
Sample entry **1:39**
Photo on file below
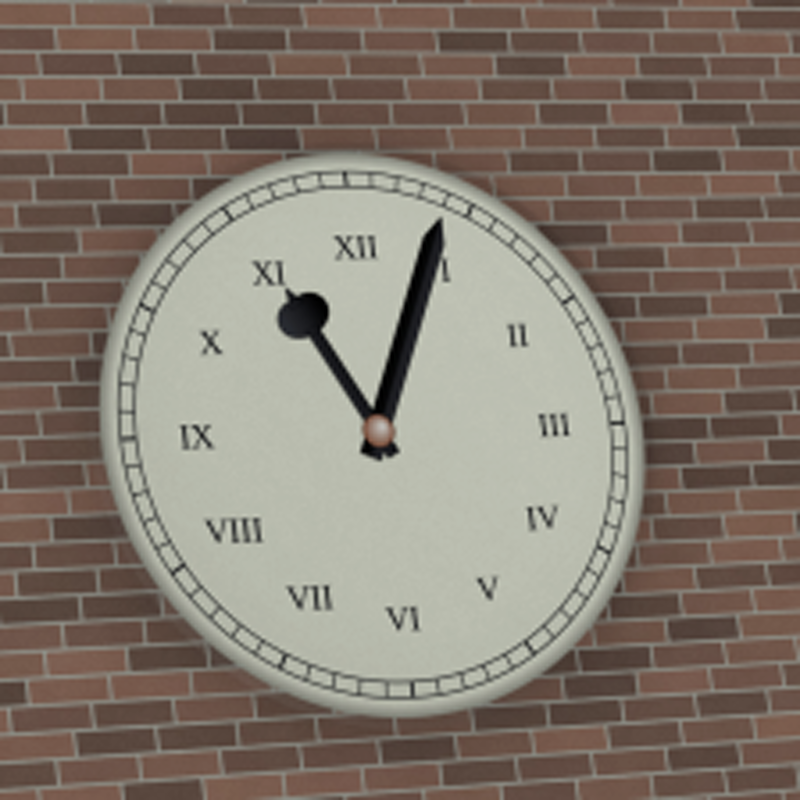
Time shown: **11:04**
